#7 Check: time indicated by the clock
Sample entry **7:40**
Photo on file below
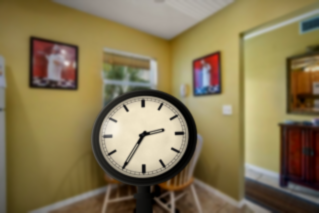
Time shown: **2:35**
